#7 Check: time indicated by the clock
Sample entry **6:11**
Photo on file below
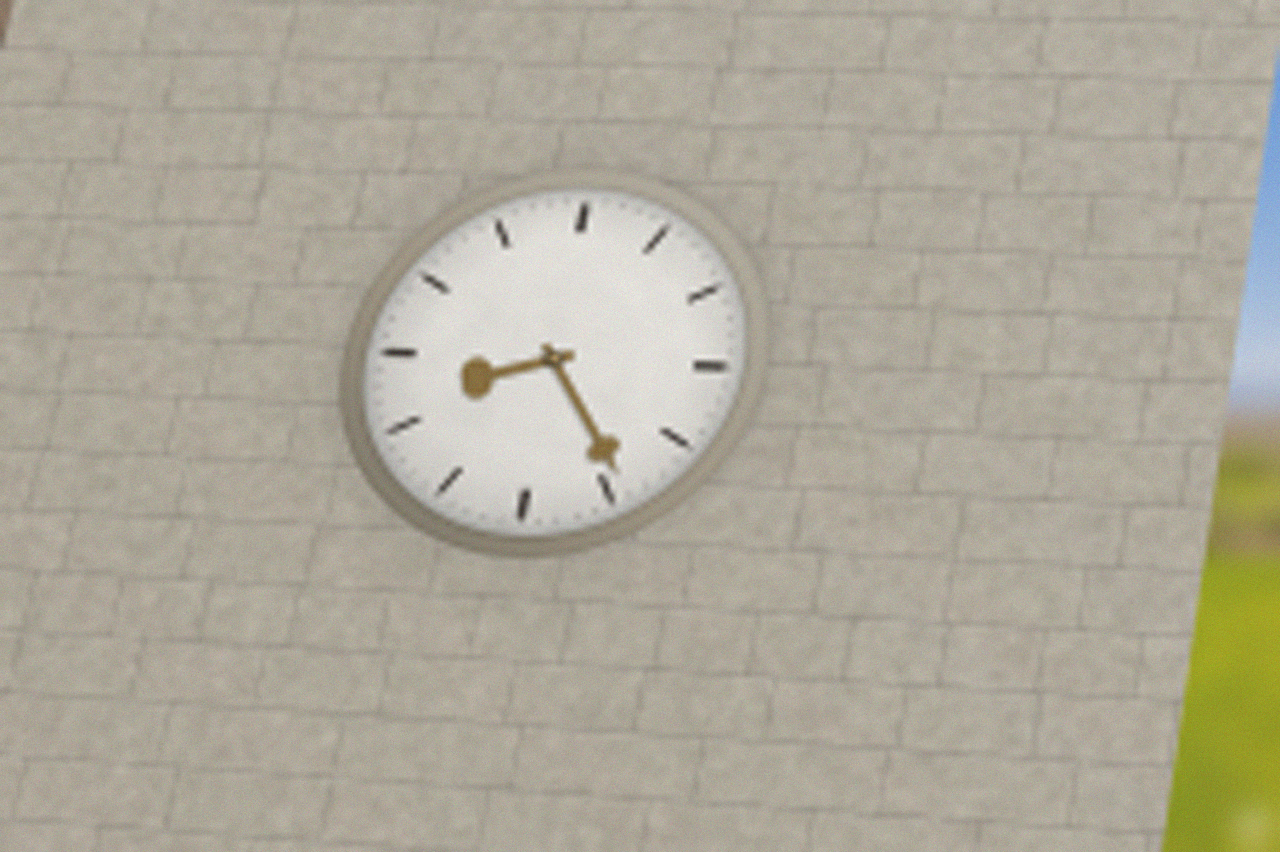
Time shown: **8:24**
